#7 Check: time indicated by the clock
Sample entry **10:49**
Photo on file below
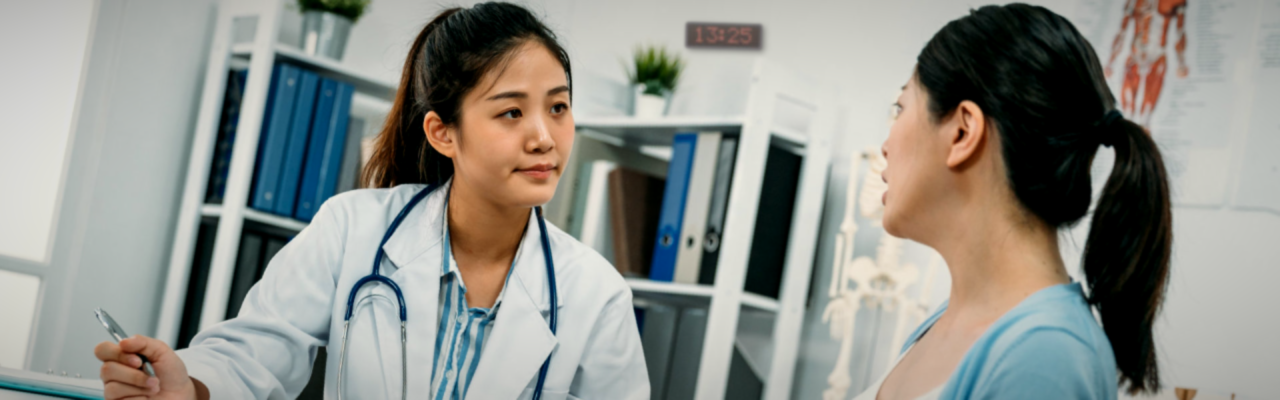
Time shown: **13:25**
